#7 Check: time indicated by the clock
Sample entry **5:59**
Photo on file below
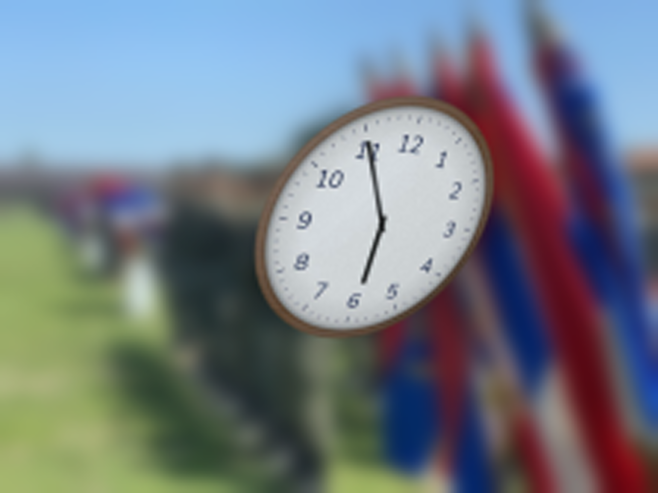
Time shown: **5:55**
